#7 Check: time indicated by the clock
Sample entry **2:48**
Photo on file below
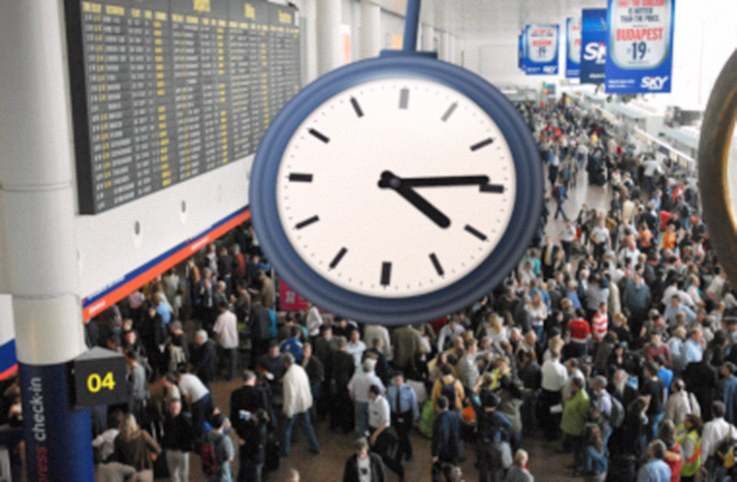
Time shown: **4:14**
